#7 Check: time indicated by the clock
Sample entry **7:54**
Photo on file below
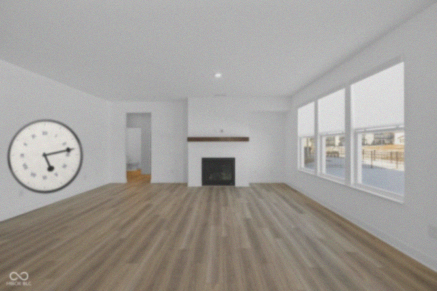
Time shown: **5:13**
